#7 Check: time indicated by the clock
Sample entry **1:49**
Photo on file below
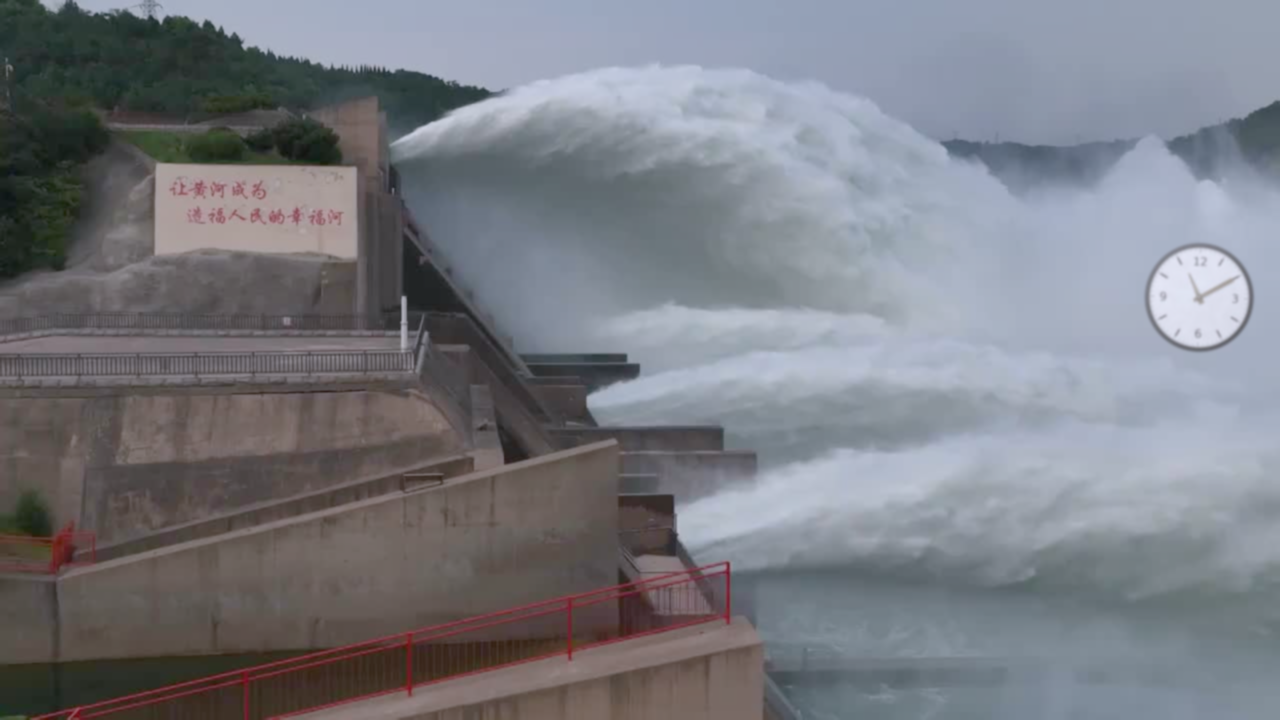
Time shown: **11:10**
